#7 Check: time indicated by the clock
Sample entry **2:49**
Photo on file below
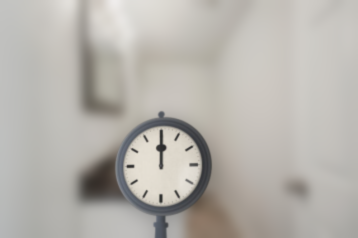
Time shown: **12:00**
